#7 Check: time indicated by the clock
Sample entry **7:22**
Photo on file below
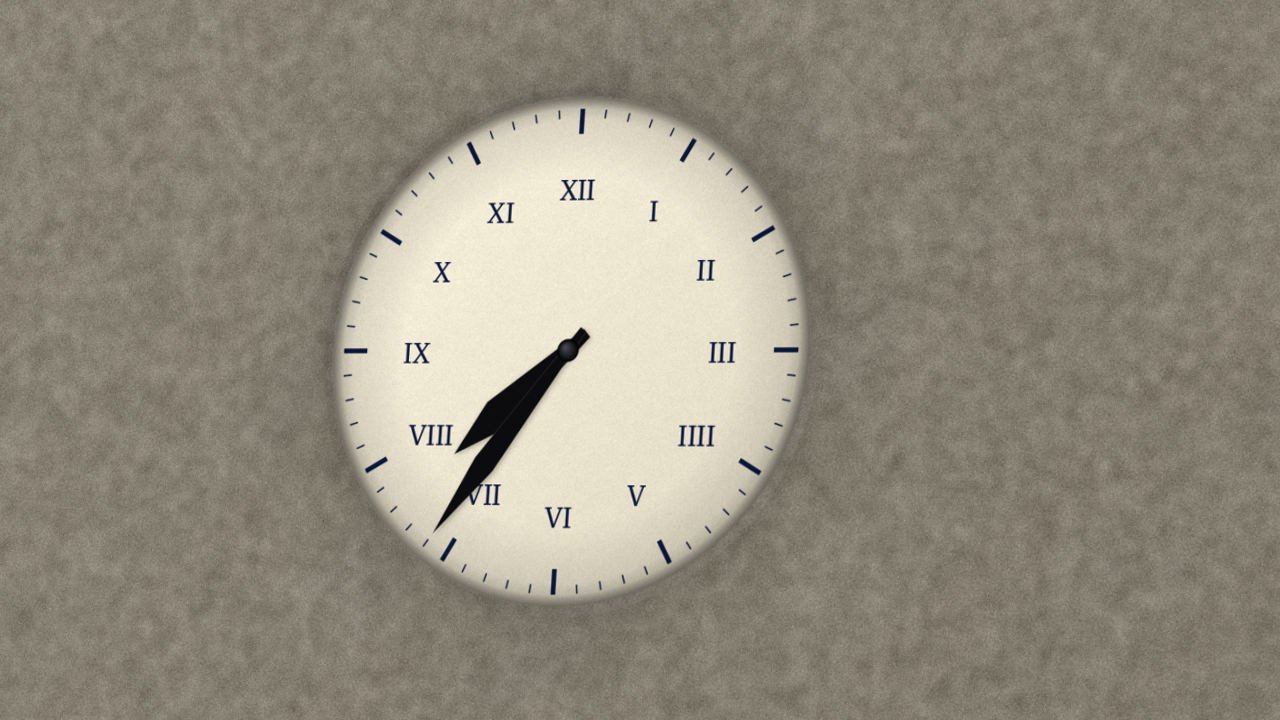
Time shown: **7:36**
